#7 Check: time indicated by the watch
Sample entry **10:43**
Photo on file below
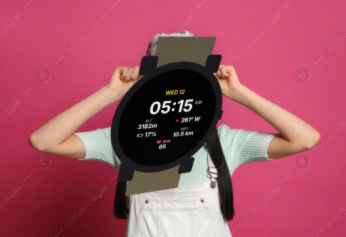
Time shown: **5:15**
